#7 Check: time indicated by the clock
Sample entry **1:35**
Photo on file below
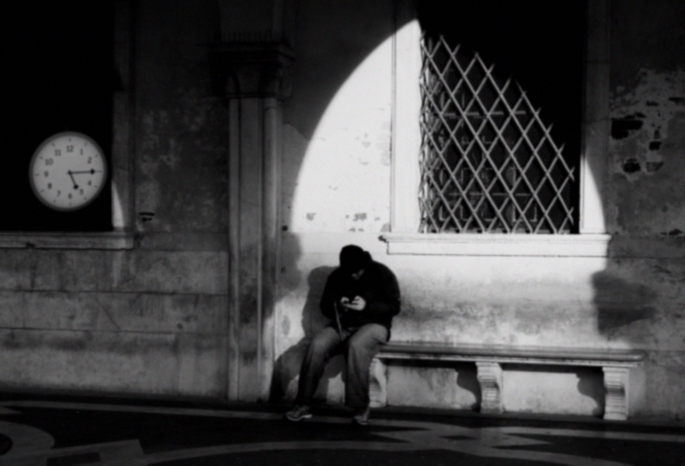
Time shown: **5:15**
